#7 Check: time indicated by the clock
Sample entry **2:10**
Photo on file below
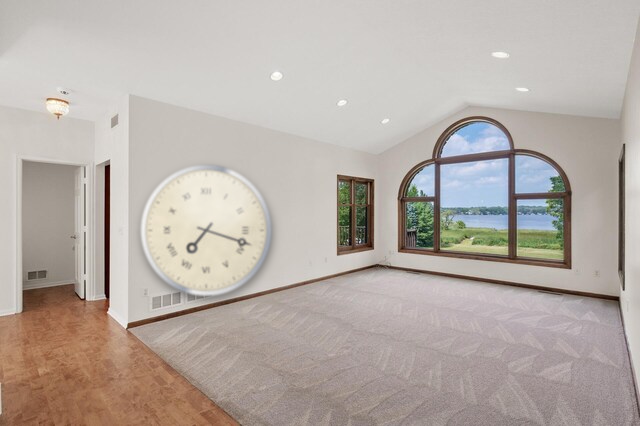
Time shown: **7:18**
